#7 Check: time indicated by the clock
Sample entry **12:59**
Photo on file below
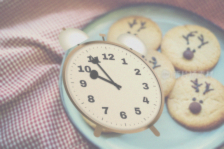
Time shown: **9:55**
